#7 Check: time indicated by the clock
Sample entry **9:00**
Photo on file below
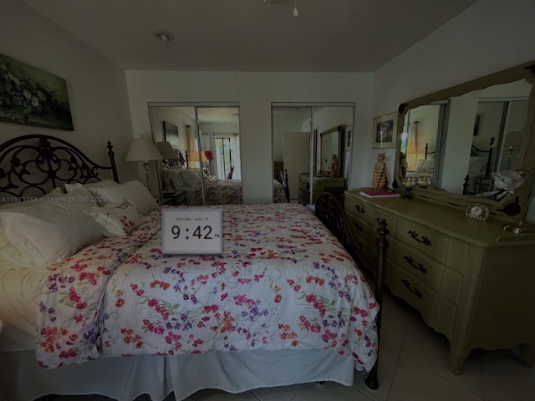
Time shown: **9:42**
